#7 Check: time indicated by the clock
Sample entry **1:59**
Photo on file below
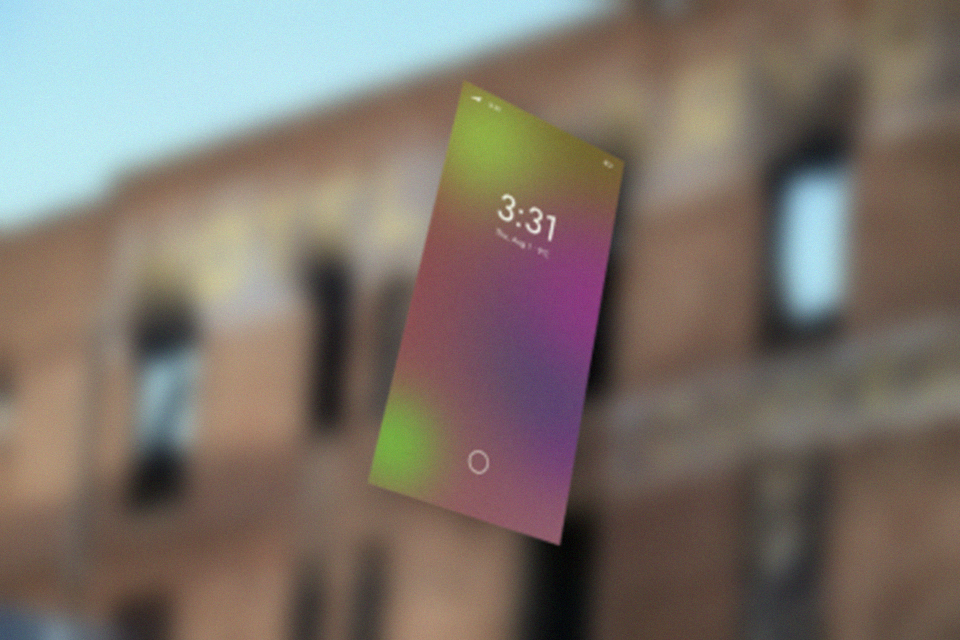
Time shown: **3:31**
